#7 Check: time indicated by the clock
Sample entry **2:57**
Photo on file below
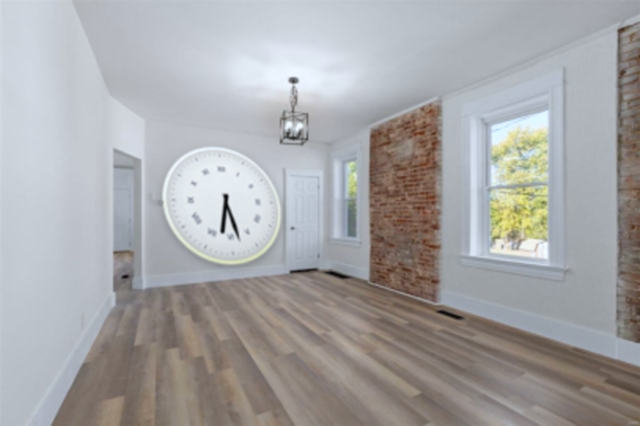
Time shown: **6:28**
